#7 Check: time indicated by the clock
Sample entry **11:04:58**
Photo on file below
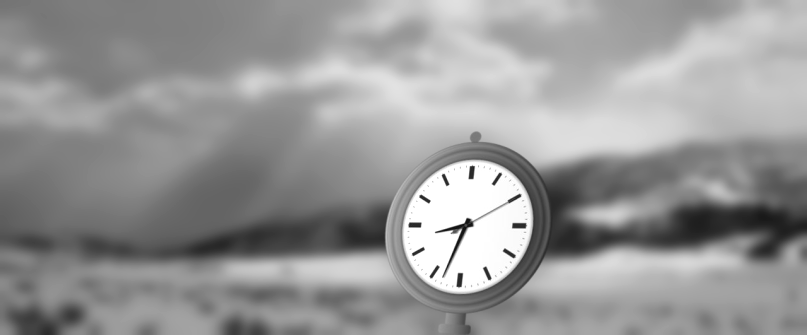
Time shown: **8:33:10**
